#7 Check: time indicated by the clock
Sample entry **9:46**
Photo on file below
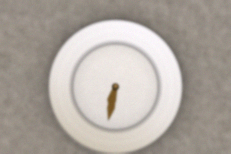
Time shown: **6:32**
